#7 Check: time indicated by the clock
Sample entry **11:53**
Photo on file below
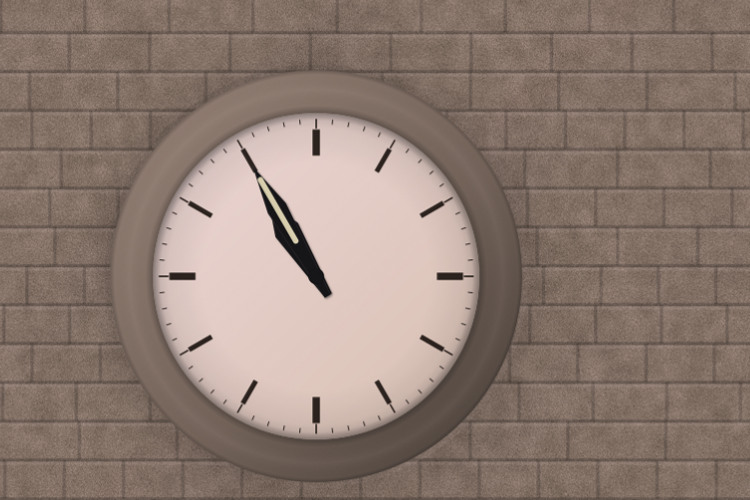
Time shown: **10:55**
